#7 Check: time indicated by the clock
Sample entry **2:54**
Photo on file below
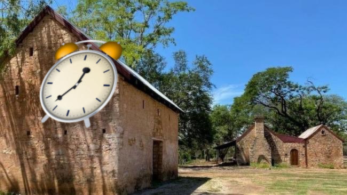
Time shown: **12:37**
